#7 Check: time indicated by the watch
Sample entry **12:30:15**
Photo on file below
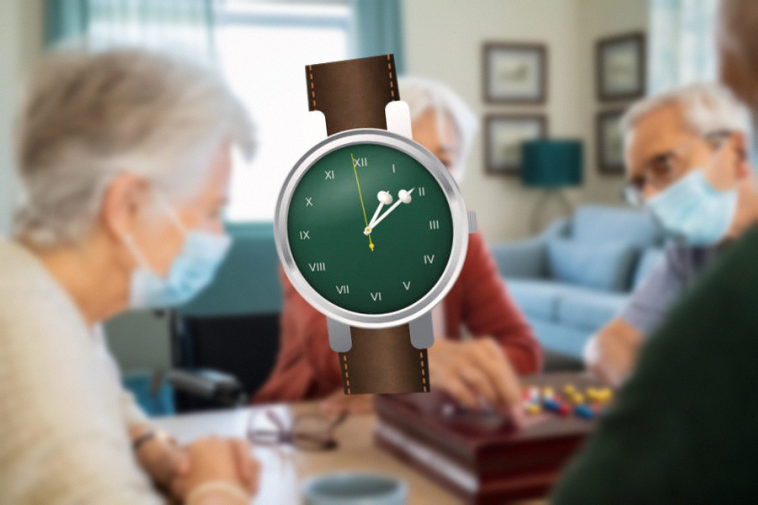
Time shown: **1:08:59**
